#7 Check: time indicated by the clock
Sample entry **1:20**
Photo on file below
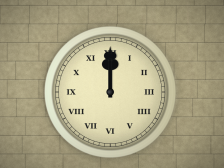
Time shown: **12:00**
